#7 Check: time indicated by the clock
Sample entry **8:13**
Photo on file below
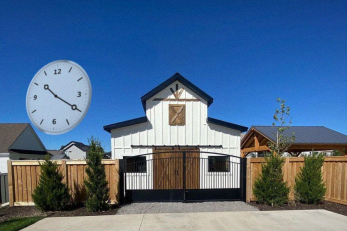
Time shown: **10:20**
